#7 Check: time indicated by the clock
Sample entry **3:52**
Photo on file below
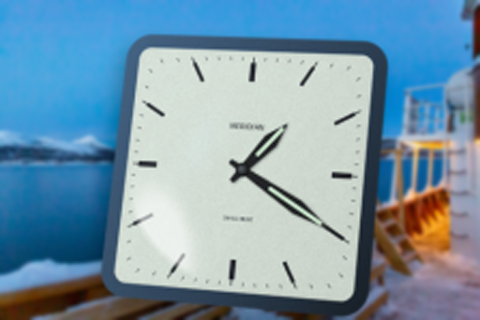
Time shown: **1:20**
